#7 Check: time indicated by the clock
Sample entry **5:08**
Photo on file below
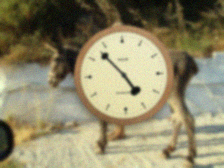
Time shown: **4:53**
